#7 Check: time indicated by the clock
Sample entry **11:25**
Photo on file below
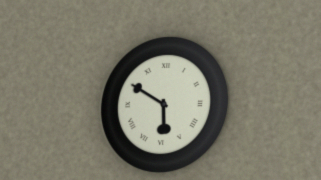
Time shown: **5:50**
